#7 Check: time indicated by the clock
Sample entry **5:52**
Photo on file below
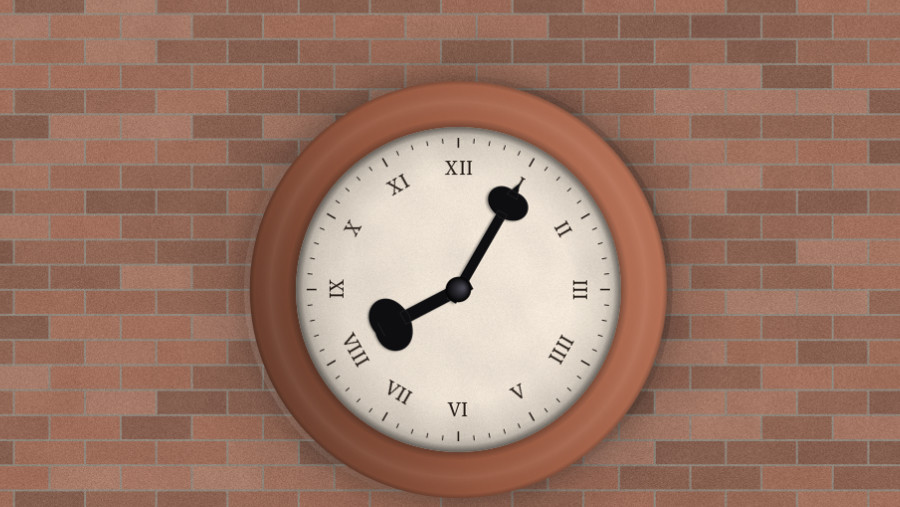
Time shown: **8:05**
